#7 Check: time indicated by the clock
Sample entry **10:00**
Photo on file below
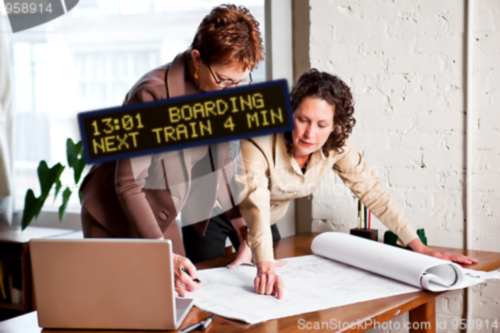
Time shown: **13:01**
